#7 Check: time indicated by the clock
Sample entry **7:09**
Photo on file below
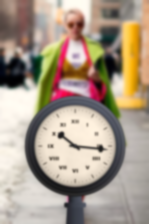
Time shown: **10:16**
